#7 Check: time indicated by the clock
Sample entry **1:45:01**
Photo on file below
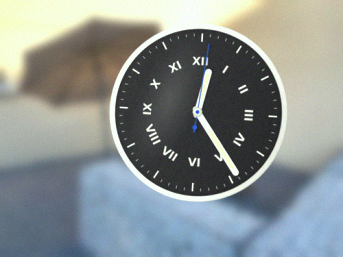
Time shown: **12:24:01**
